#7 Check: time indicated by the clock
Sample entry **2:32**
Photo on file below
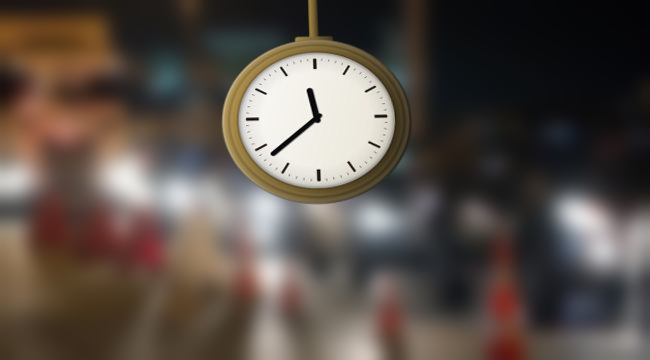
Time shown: **11:38**
